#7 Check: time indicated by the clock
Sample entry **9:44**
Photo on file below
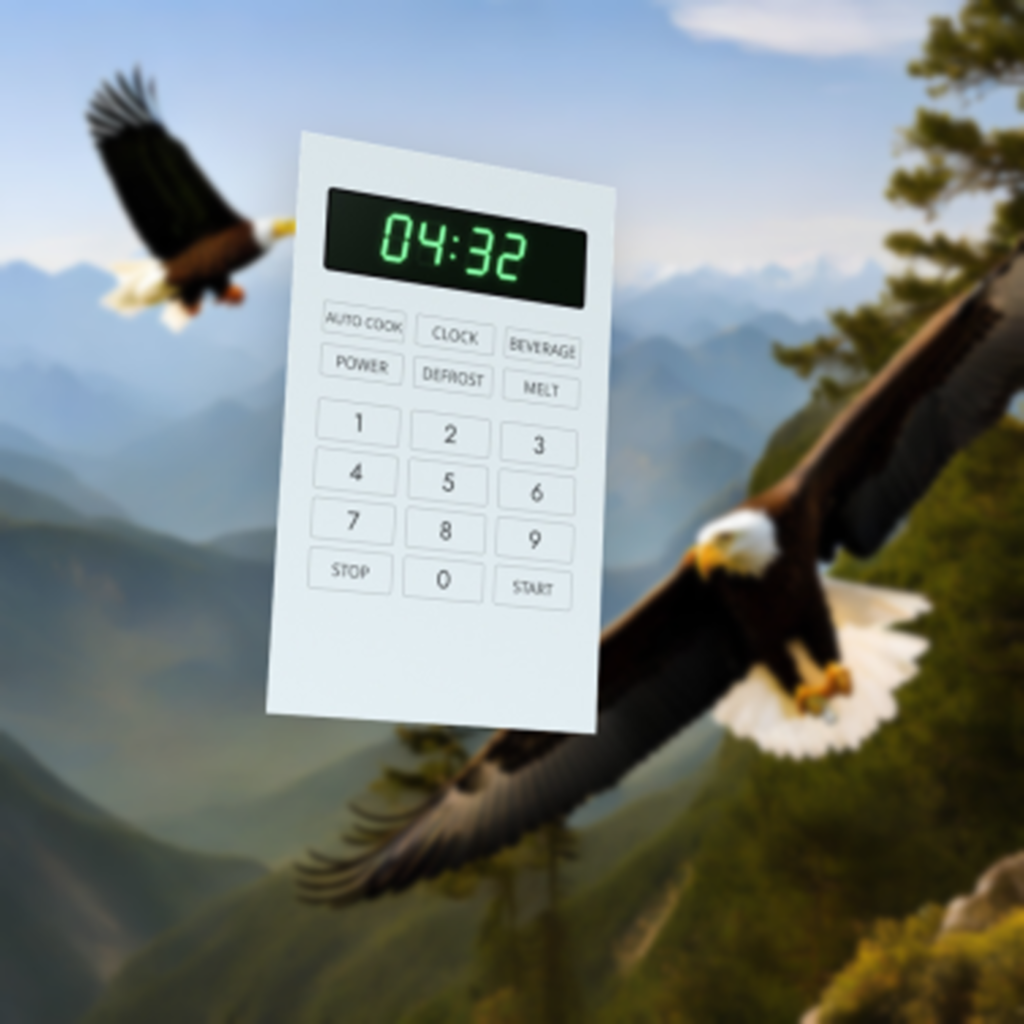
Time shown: **4:32**
